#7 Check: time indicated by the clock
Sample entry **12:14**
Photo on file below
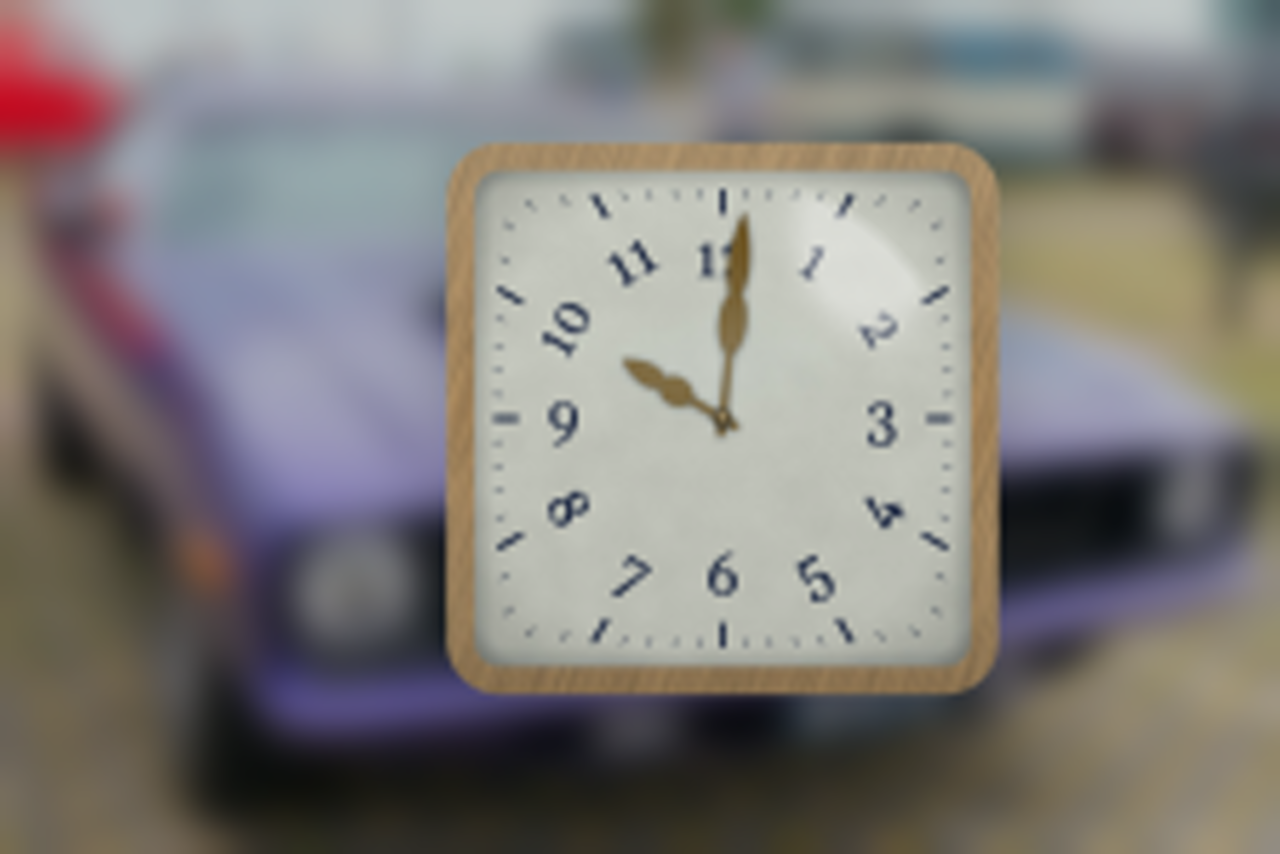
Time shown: **10:01**
